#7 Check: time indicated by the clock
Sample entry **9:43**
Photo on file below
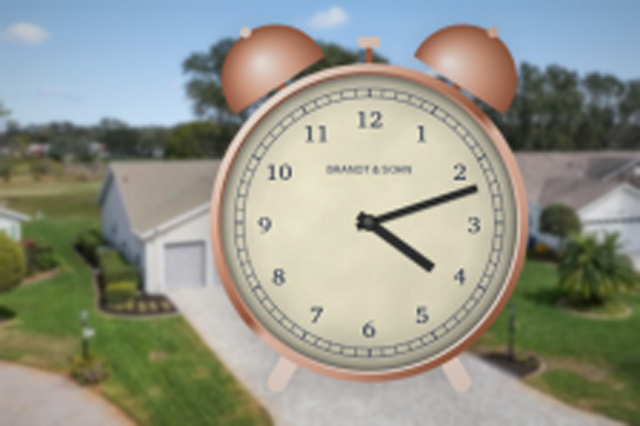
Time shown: **4:12**
